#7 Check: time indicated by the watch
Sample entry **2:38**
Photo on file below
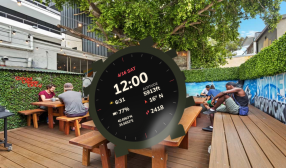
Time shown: **12:00**
